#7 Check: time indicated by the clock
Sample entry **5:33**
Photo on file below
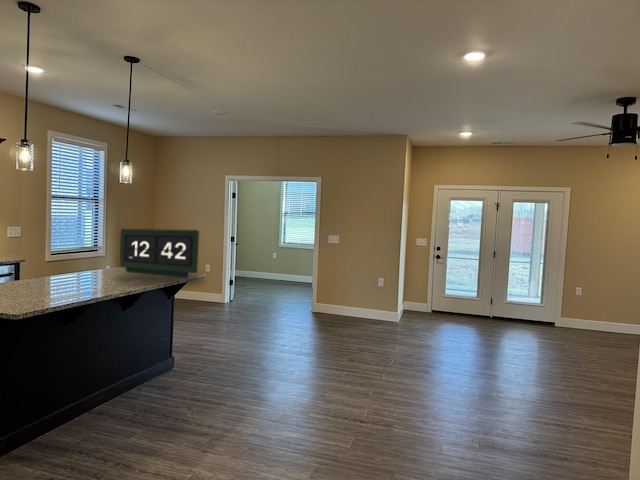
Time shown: **12:42**
